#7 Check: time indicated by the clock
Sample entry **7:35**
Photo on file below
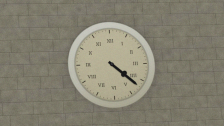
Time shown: **4:22**
